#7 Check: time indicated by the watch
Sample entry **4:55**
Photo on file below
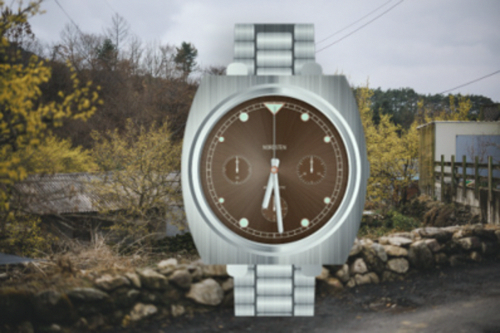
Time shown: **6:29**
